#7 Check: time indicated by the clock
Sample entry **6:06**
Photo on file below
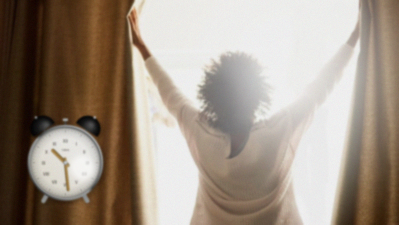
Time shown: **10:29**
